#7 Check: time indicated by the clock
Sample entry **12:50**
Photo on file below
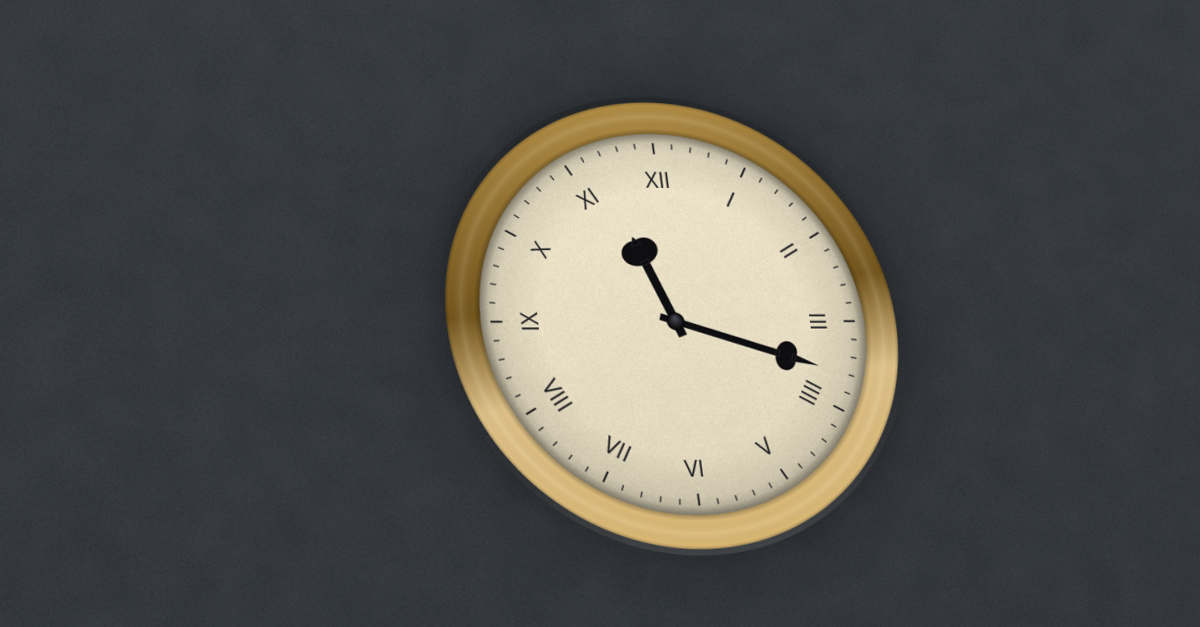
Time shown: **11:18**
